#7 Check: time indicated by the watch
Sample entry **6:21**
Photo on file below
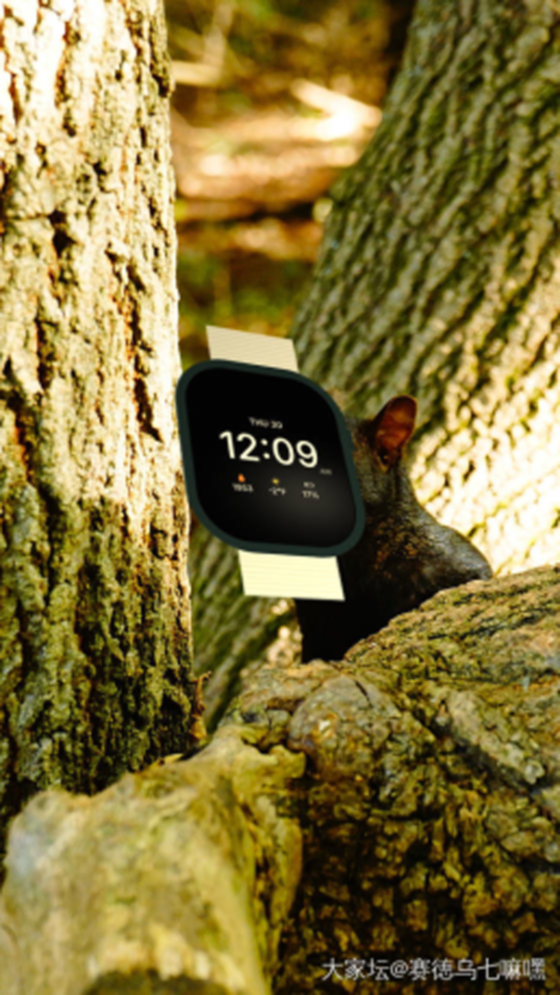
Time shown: **12:09**
